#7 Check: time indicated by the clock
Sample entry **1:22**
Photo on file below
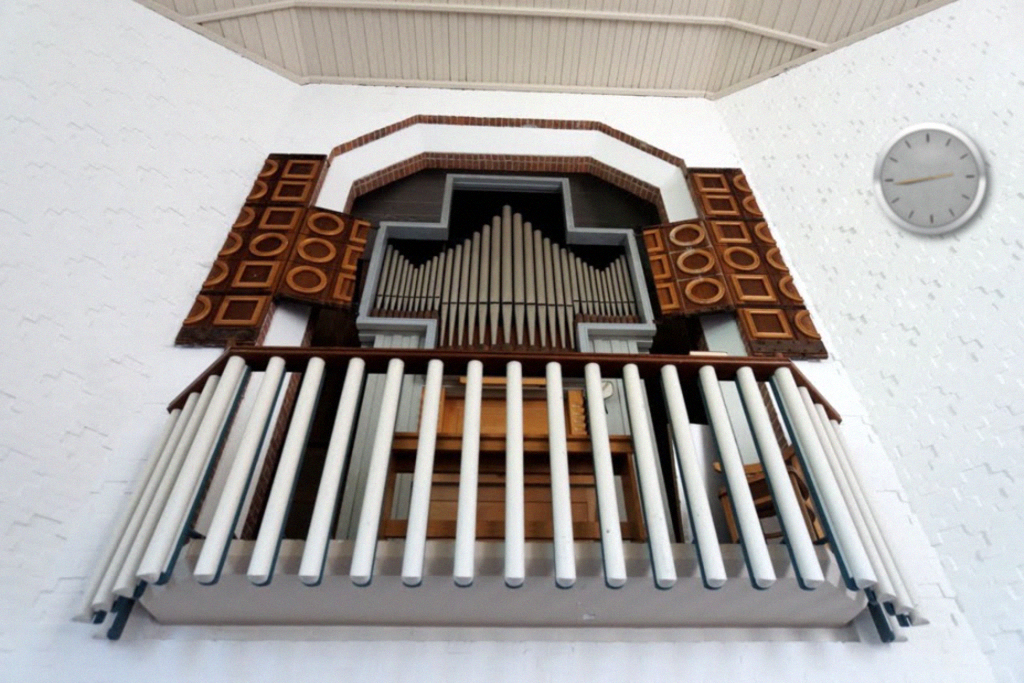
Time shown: **2:44**
